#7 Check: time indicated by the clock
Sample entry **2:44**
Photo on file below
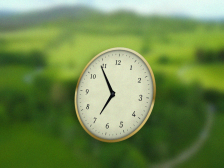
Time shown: **6:54**
